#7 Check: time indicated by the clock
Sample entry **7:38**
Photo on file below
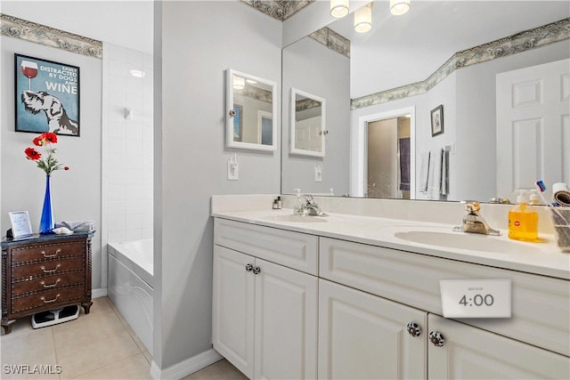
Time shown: **4:00**
